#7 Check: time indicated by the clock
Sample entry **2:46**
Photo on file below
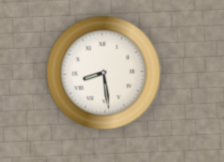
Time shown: **8:29**
